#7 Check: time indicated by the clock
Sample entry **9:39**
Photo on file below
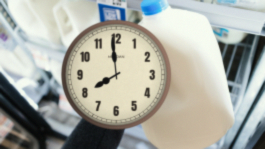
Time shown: **7:59**
